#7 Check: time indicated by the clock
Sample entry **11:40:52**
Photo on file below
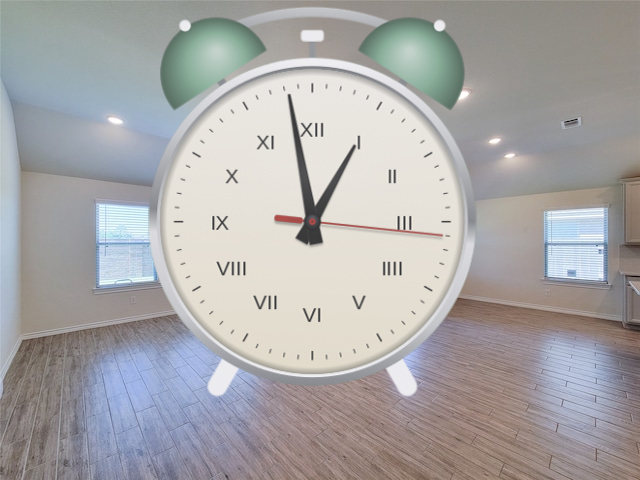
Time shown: **12:58:16**
